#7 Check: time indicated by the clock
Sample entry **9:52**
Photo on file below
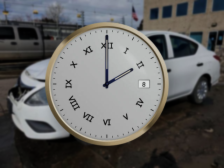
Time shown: **2:00**
